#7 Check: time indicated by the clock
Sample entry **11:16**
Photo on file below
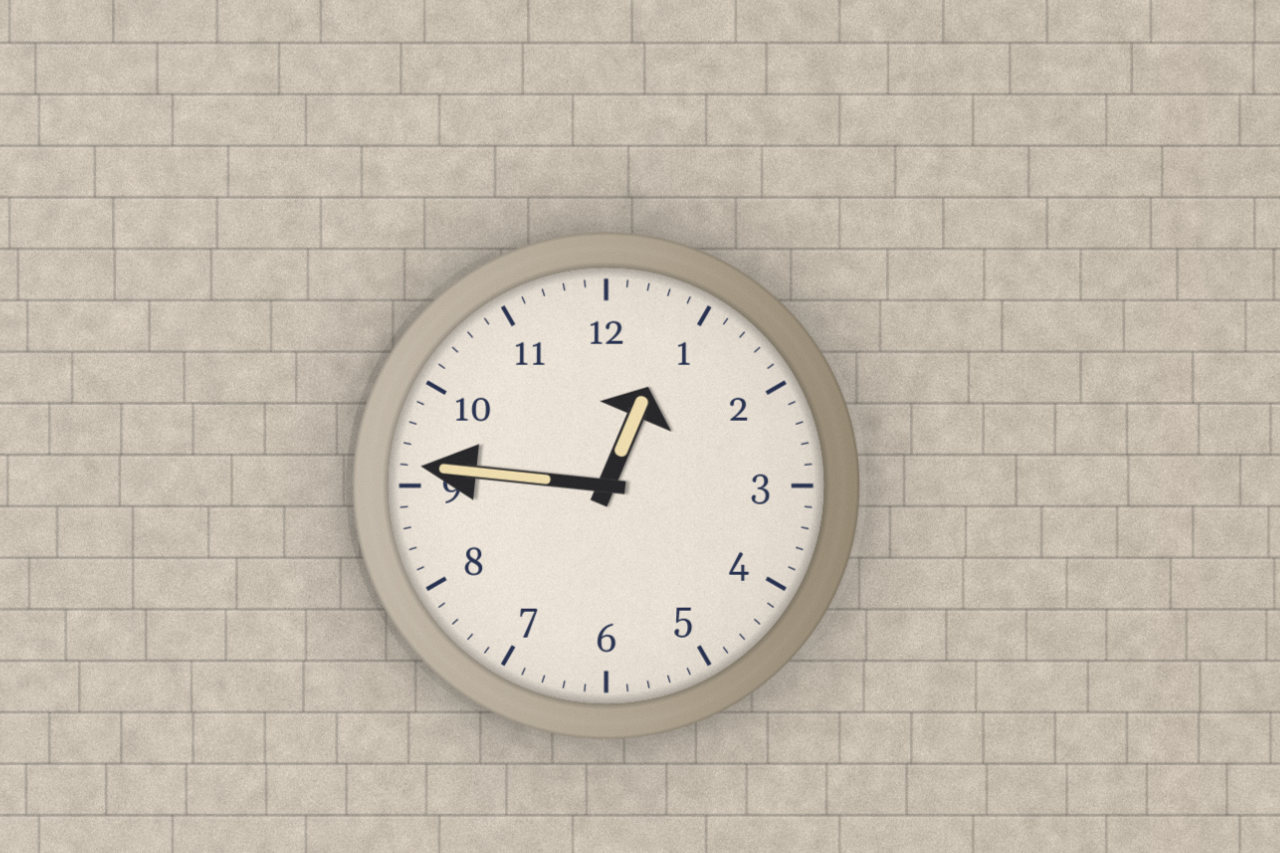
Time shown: **12:46**
